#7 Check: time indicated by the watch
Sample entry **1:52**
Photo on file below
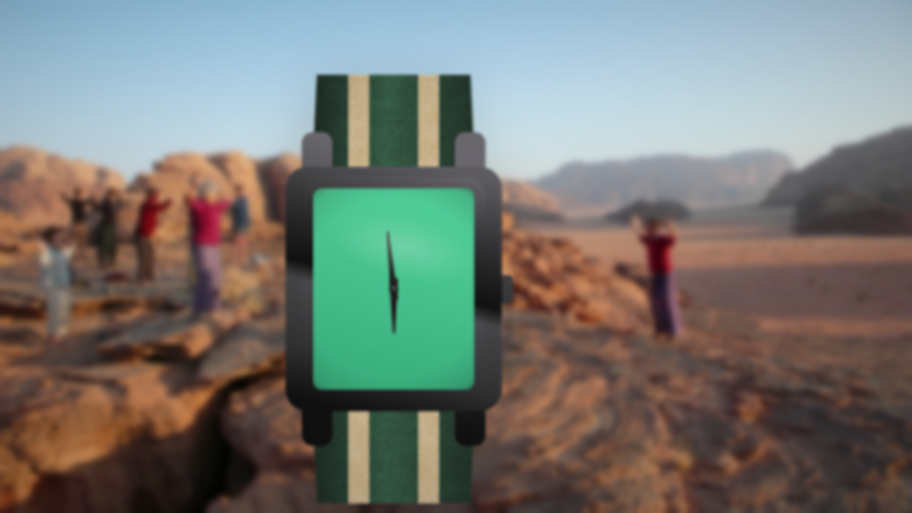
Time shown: **5:59**
